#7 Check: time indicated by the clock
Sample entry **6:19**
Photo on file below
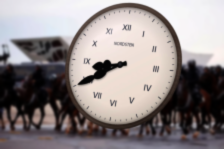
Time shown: **8:40**
